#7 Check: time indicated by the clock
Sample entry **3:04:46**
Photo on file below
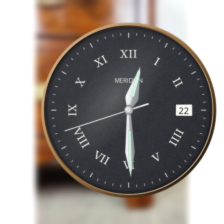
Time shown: **12:29:42**
